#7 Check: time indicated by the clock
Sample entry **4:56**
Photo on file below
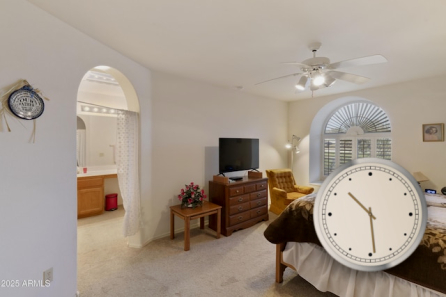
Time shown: **10:29**
